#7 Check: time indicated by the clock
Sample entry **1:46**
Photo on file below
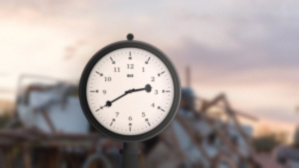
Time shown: **2:40**
